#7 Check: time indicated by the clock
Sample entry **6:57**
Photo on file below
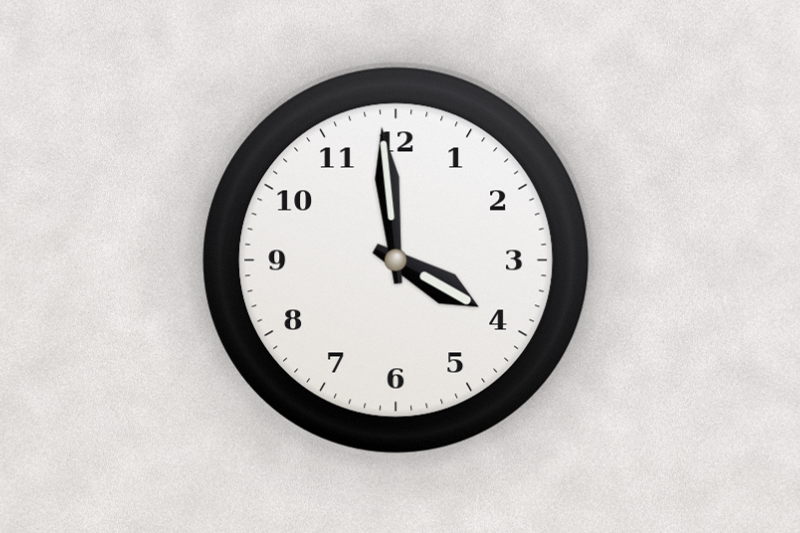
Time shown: **3:59**
